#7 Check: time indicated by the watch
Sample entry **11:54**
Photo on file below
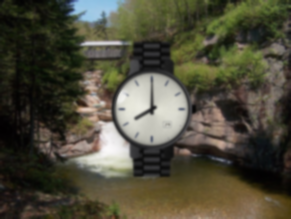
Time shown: **8:00**
